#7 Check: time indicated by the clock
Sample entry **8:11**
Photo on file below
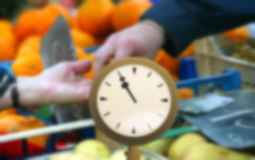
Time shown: **10:55**
